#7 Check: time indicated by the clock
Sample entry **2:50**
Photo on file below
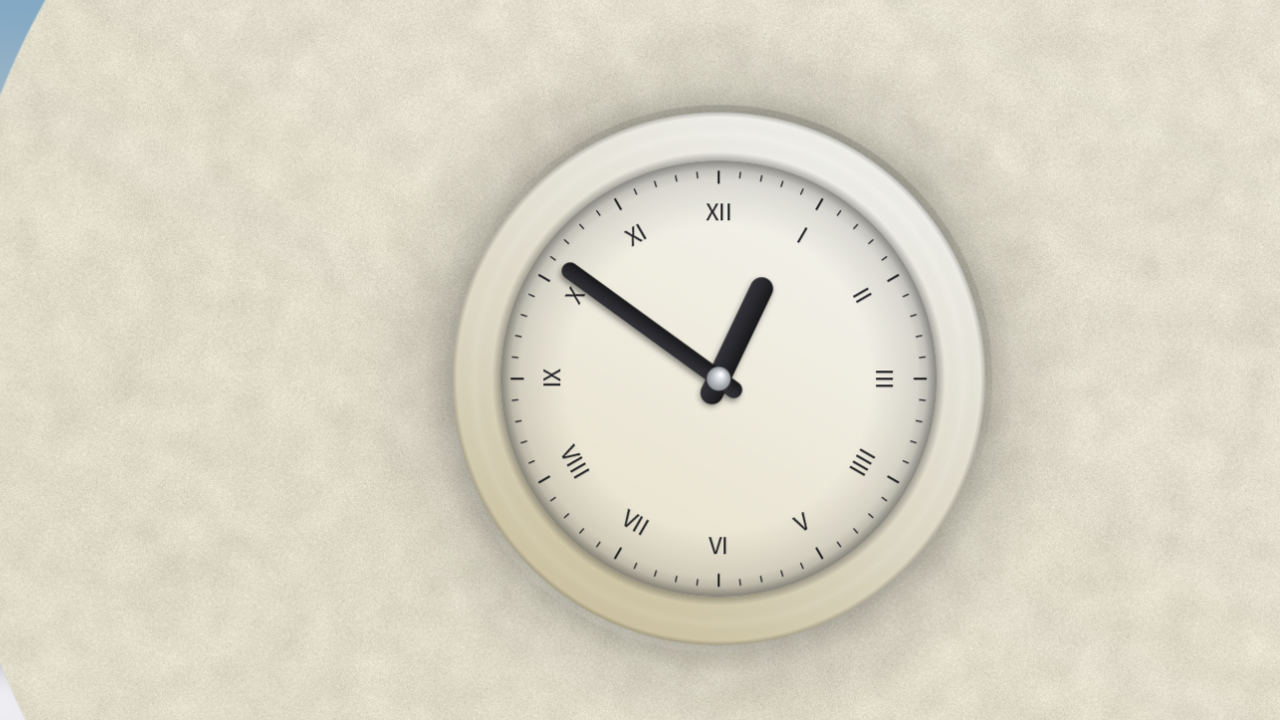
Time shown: **12:51**
